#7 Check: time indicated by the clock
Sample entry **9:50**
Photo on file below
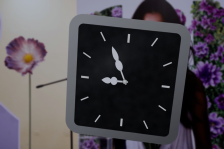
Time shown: **8:56**
